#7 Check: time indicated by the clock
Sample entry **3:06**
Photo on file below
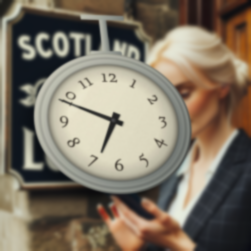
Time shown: **6:49**
